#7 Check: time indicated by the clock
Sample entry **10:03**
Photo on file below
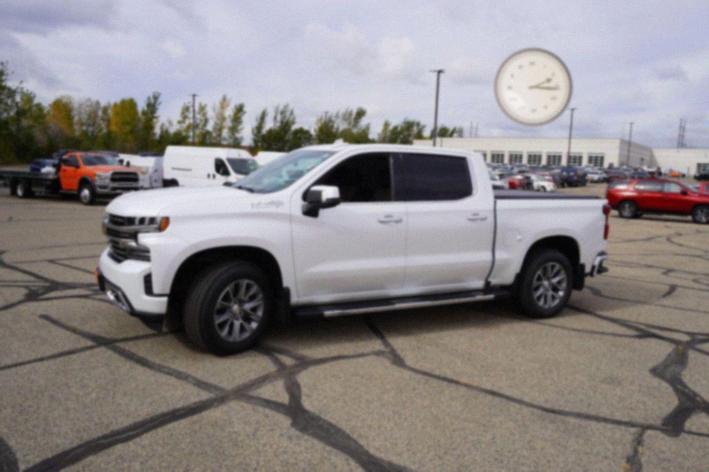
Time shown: **2:16**
